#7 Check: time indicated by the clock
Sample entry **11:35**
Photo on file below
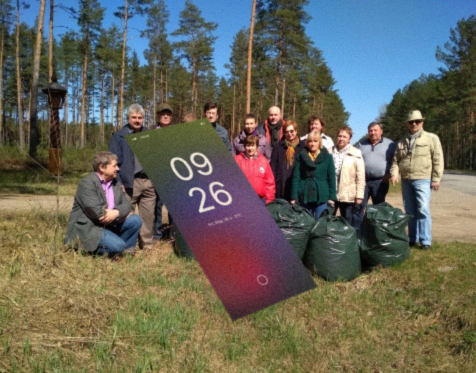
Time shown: **9:26**
